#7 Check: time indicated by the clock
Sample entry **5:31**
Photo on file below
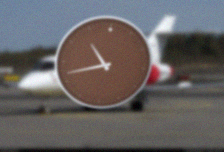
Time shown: **10:42**
